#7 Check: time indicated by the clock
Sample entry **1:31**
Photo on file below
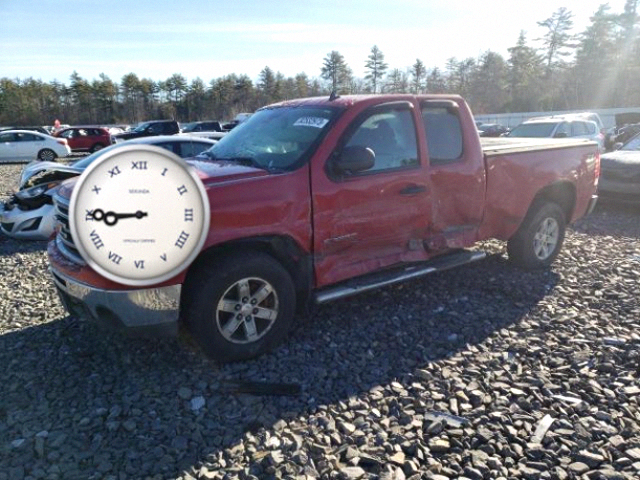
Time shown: **8:45**
